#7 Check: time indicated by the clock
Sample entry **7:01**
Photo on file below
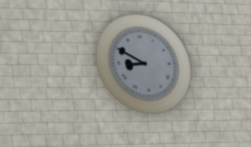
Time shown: **8:50**
